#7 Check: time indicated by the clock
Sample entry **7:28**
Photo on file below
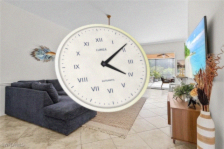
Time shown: **4:09**
